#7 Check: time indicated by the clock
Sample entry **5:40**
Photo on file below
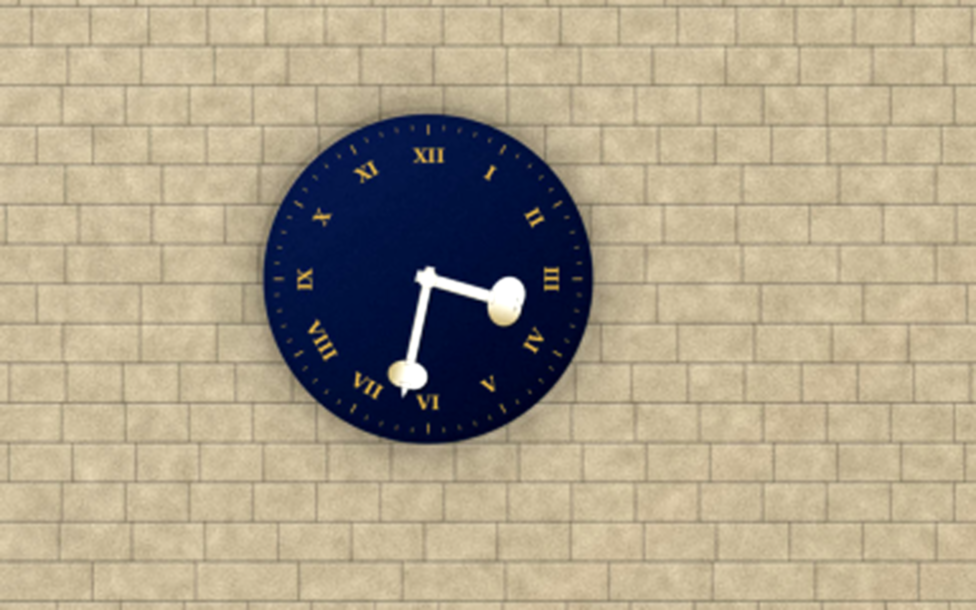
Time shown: **3:32**
